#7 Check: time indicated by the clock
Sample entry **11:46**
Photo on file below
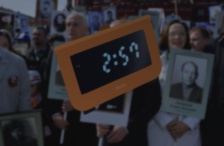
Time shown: **2:57**
